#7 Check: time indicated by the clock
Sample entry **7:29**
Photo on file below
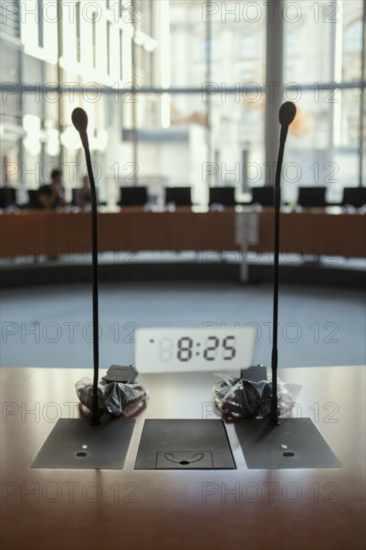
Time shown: **8:25**
